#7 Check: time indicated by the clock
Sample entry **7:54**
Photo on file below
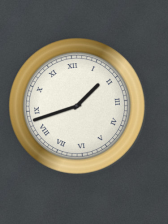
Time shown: **1:43**
